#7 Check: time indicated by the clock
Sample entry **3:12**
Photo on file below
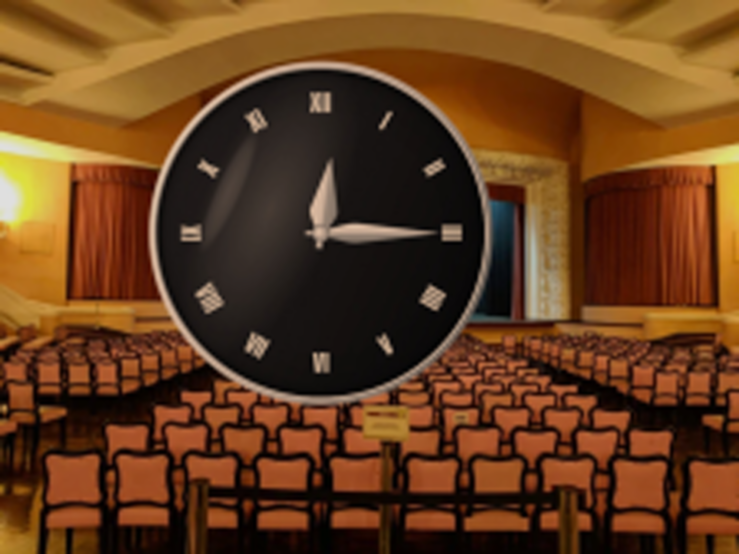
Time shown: **12:15**
